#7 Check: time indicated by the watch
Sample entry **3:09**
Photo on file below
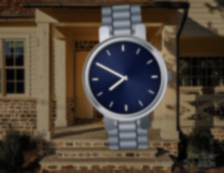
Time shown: **7:50**
